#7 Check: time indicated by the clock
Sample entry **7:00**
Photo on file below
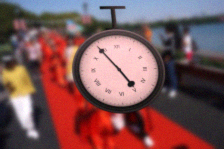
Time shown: **4:54**
